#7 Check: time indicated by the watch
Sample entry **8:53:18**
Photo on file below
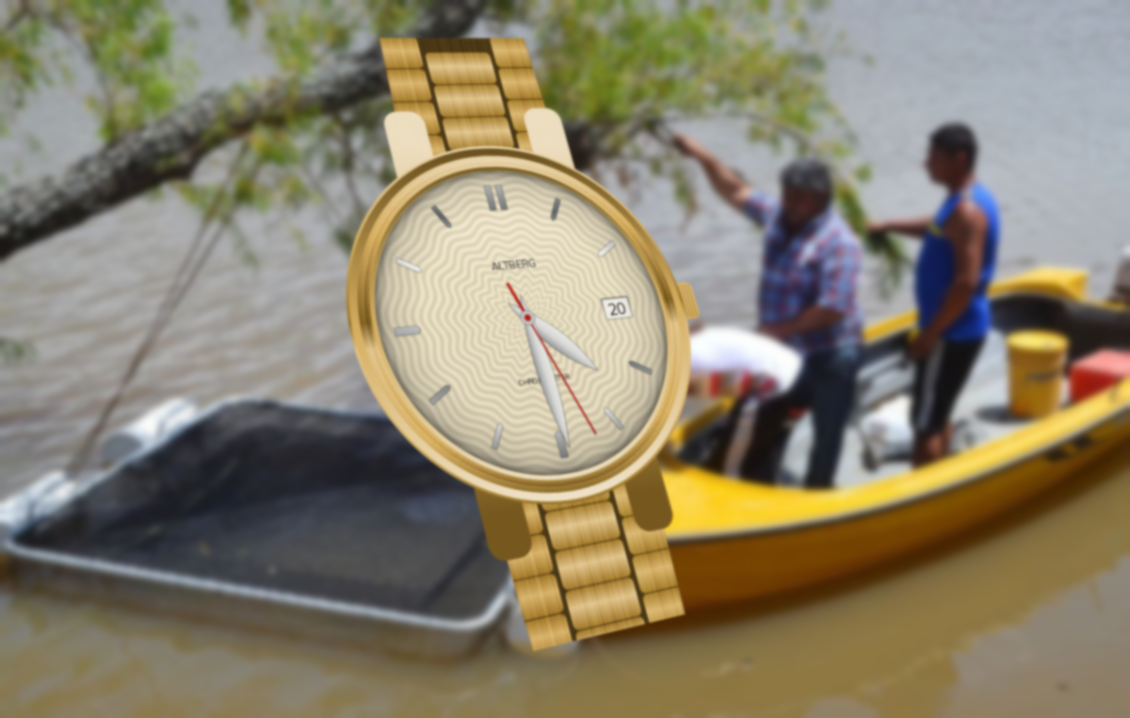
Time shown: **4:29:27**
